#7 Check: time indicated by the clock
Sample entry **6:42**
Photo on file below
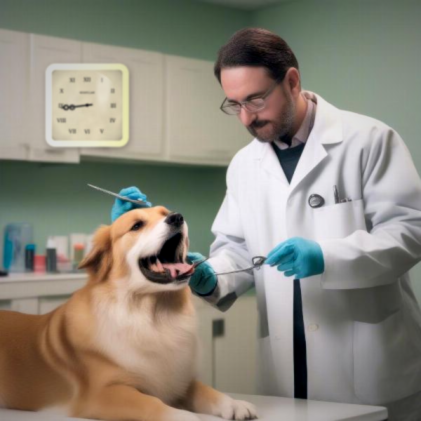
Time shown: **8:44**
